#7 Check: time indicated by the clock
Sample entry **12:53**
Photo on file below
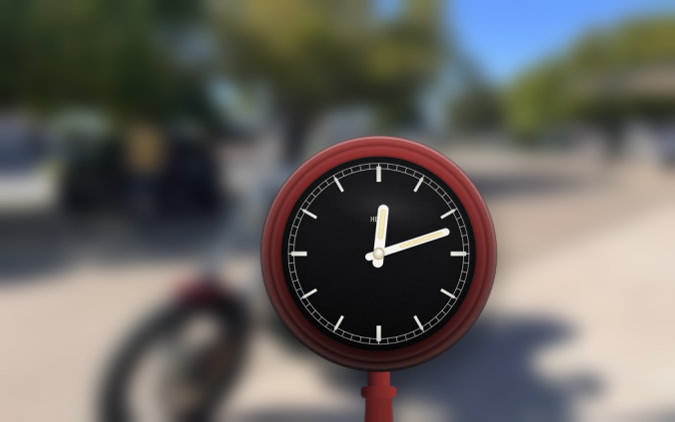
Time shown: **12:12**
